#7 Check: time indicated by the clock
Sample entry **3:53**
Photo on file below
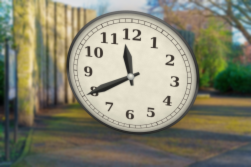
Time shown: **11:40**
